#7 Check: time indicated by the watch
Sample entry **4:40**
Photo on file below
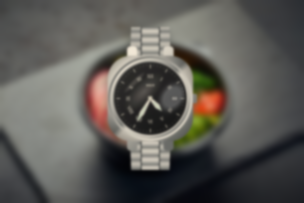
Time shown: **4:35**
